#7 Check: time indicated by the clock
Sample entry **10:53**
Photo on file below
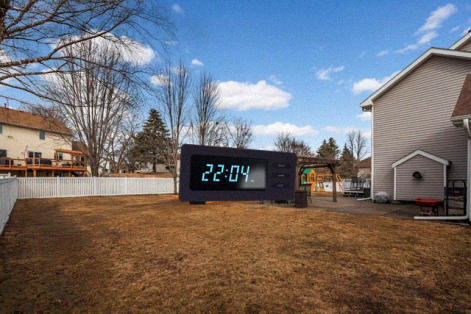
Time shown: **22:04**
